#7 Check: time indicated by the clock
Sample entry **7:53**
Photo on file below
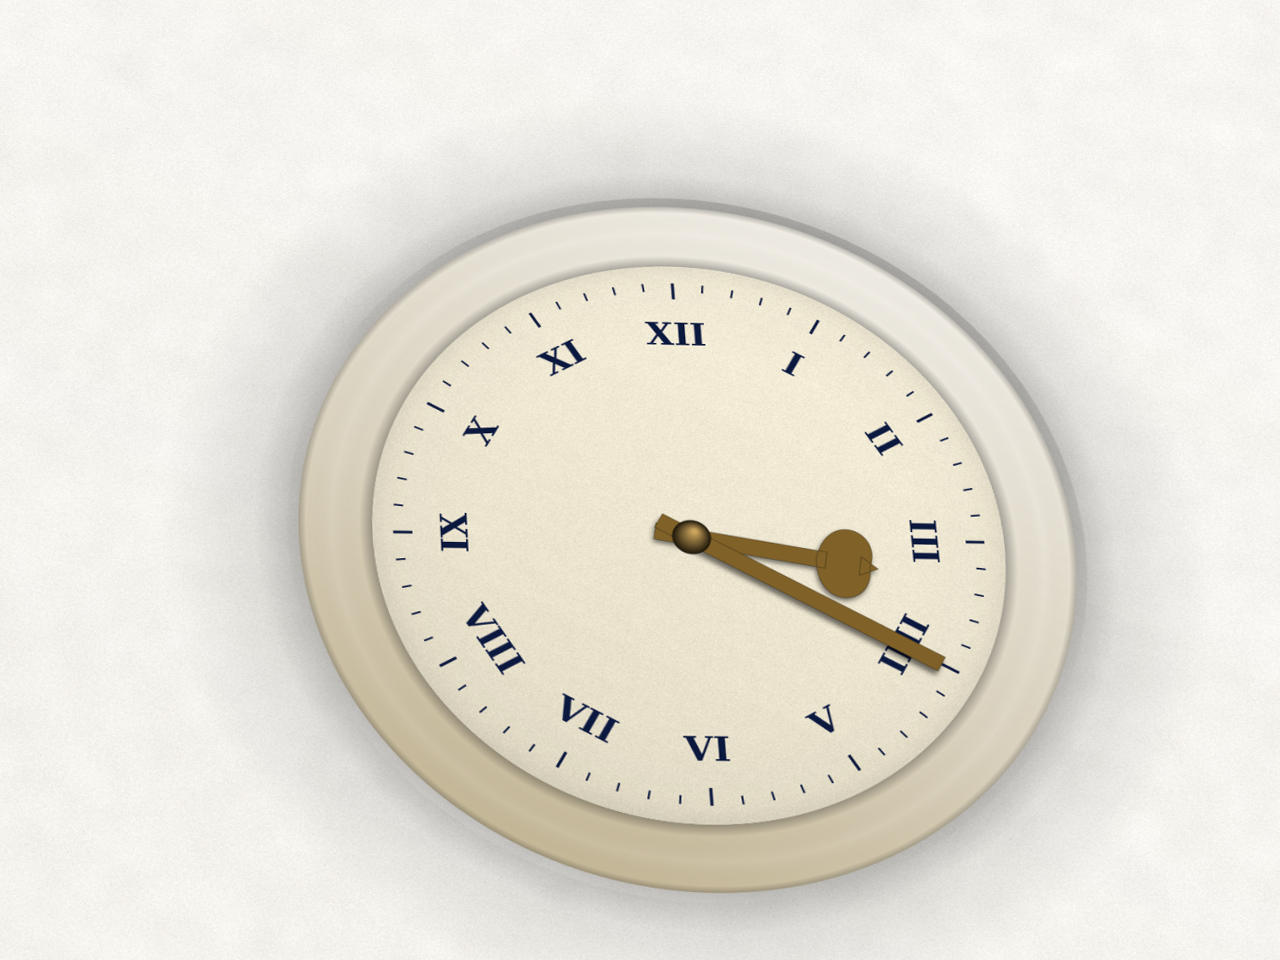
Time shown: **3:20**
